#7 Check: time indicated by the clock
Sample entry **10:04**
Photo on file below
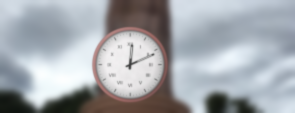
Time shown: **12:11**
